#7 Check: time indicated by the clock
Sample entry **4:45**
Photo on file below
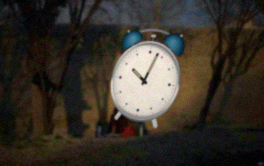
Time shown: **10:03**
